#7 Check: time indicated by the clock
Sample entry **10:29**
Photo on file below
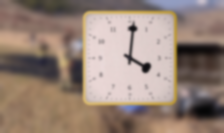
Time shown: **4:01**
